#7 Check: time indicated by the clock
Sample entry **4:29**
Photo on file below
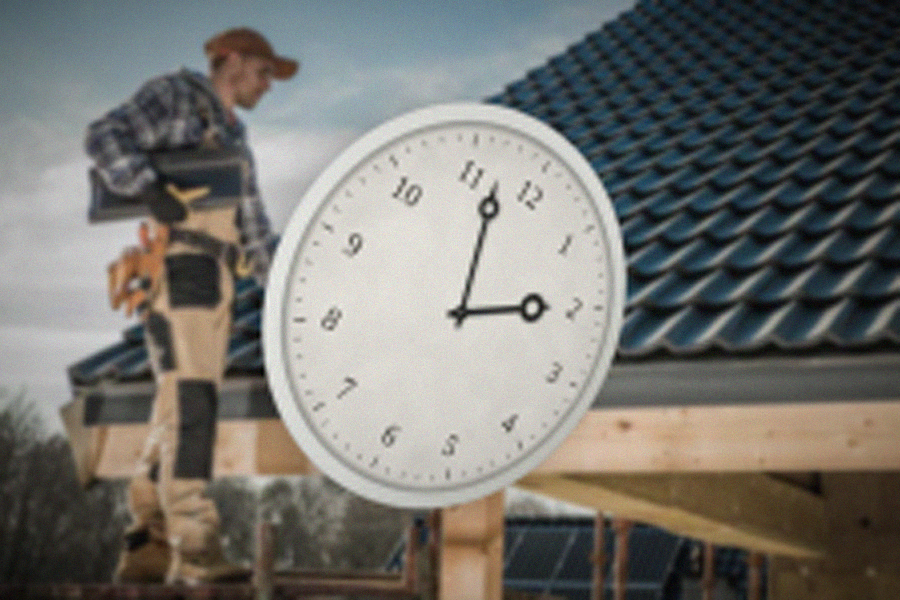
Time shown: **1:57**
